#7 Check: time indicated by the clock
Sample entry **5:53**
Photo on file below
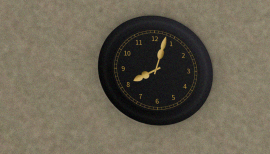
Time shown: **8:03**
